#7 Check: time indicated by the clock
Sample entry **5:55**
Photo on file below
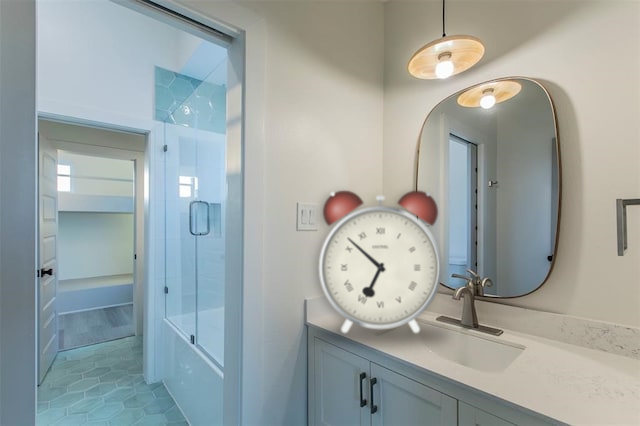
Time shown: **6:52**
